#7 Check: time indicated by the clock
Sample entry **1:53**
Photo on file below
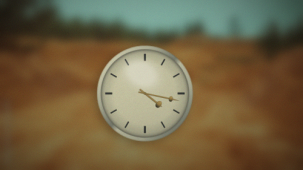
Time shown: **4:17**
